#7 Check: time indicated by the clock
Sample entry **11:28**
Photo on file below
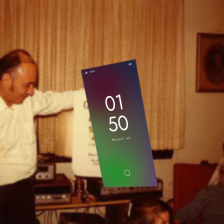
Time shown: **1:50**
